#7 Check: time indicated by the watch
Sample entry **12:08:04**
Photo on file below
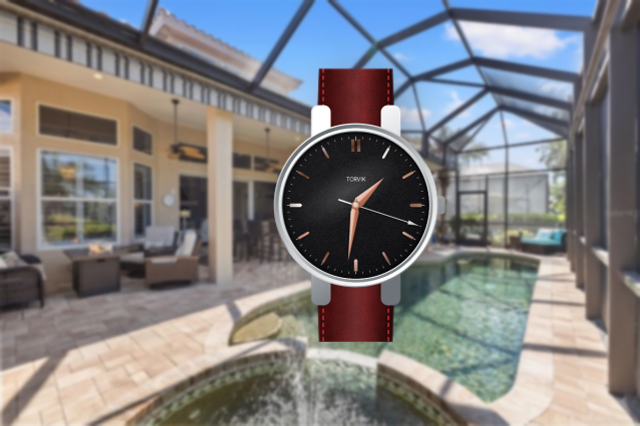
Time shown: **1:31:18**
